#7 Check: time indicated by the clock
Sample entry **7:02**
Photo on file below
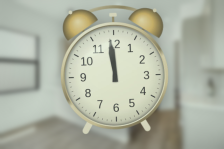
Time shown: **11:59**
